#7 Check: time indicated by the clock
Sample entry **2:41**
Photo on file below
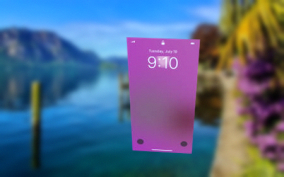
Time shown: **9:10**
